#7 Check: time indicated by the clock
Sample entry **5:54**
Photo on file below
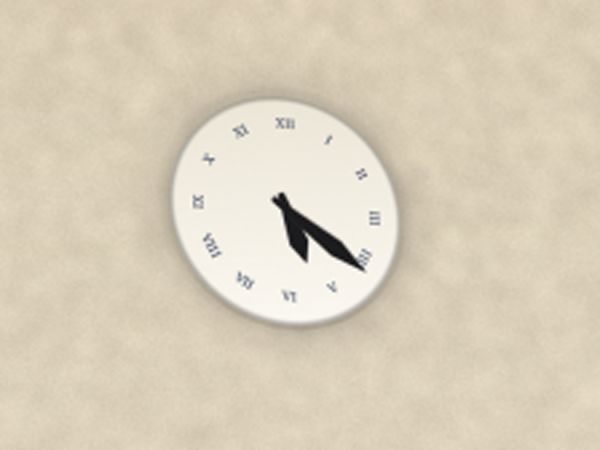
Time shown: **5:21**
